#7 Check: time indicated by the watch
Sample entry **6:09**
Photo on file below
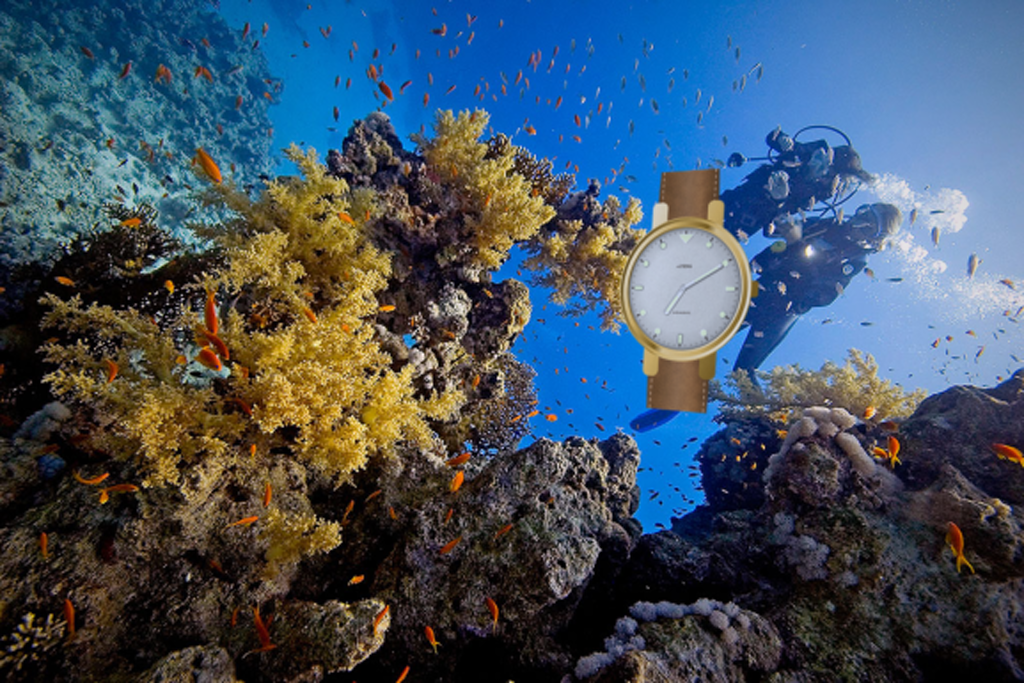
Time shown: **7:10**
